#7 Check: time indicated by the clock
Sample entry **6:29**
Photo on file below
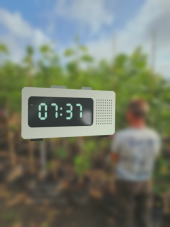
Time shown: **7:37**
